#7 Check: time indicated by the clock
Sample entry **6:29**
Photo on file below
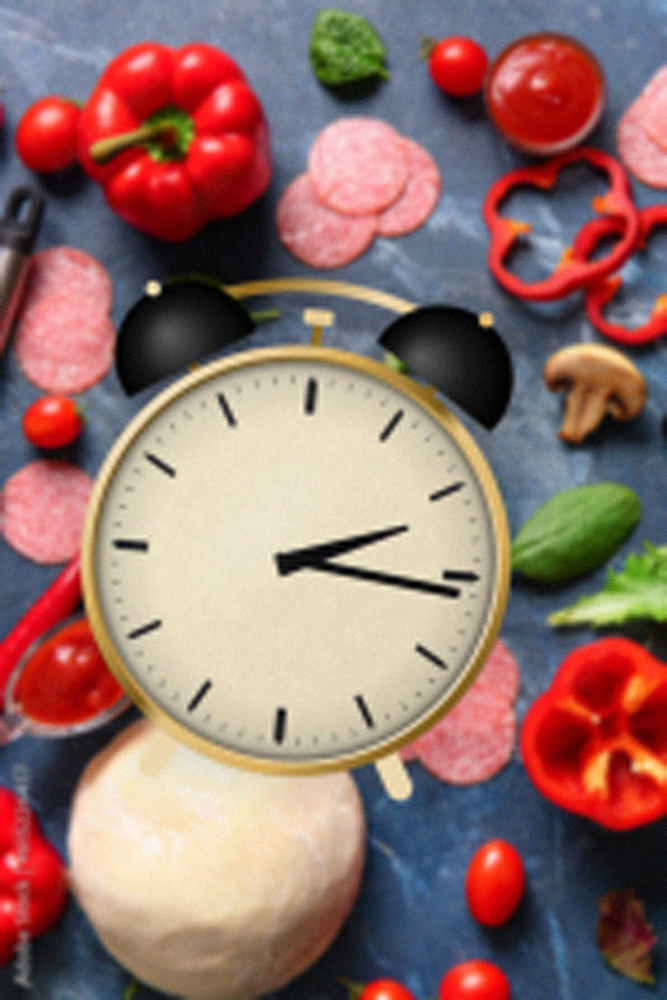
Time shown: **2:16**
